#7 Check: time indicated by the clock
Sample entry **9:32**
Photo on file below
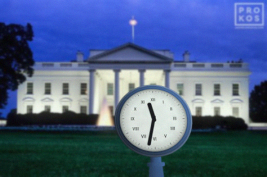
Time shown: **11:32**
